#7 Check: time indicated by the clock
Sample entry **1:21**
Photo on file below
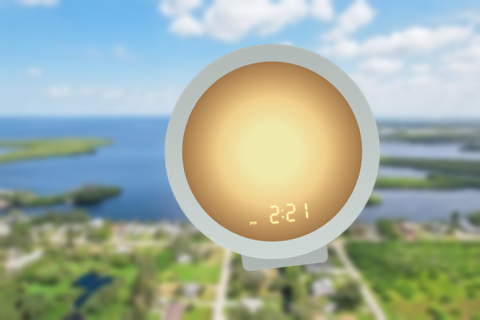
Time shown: **2:21**
